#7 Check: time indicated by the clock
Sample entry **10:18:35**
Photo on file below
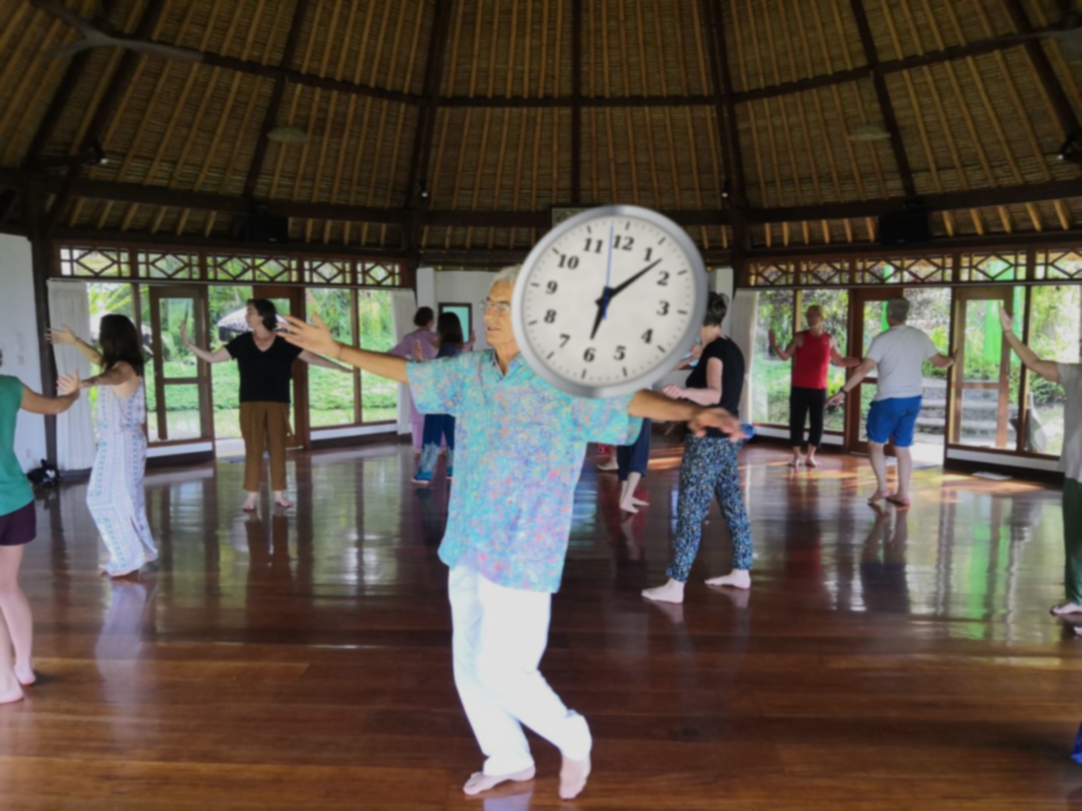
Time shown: **6:06:58**
